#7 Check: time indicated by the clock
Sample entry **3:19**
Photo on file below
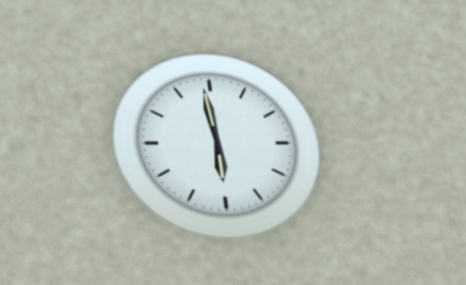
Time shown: **5:59**
